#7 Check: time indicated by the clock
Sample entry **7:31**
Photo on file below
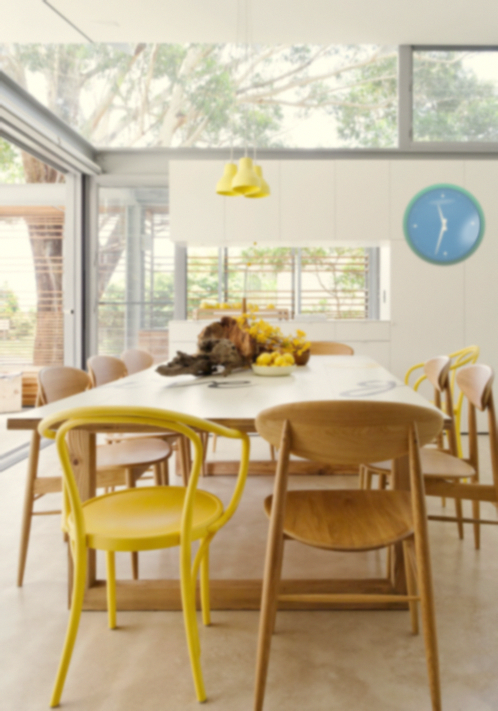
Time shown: **11:33**
